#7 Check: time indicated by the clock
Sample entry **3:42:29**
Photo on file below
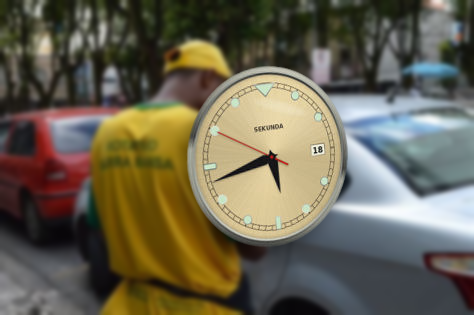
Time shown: **5:42:50**
